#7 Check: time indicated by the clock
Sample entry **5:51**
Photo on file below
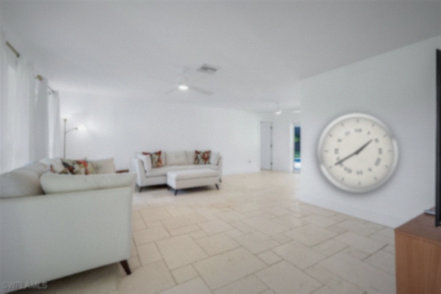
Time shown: **1:40**
